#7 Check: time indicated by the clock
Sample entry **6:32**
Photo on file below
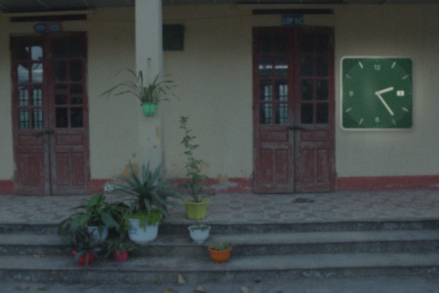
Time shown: **2:24**
